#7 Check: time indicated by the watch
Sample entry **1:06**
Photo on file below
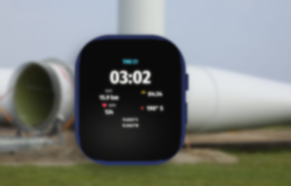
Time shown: **3:02**
